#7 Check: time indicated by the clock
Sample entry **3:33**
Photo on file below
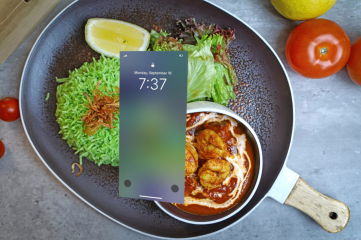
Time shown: **7:37**
